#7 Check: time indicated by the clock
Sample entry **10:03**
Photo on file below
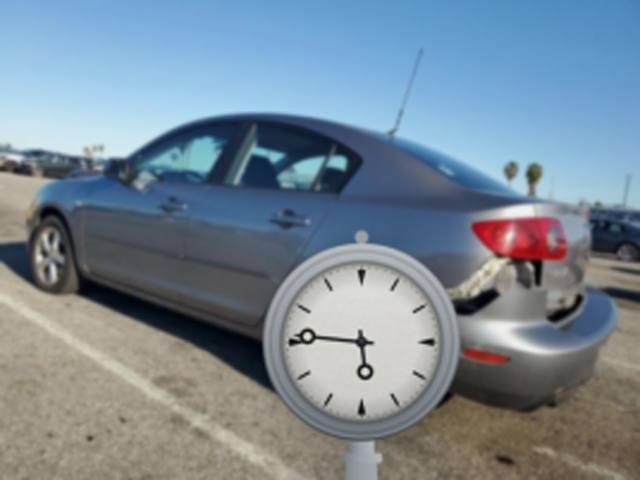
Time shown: **5:46**
